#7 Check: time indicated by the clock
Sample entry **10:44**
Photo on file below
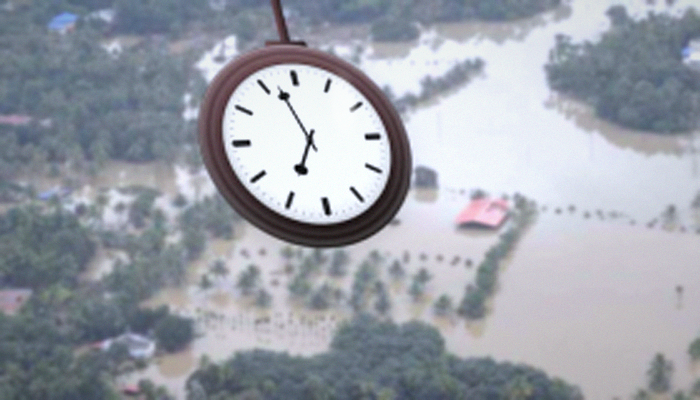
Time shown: **6:57**
